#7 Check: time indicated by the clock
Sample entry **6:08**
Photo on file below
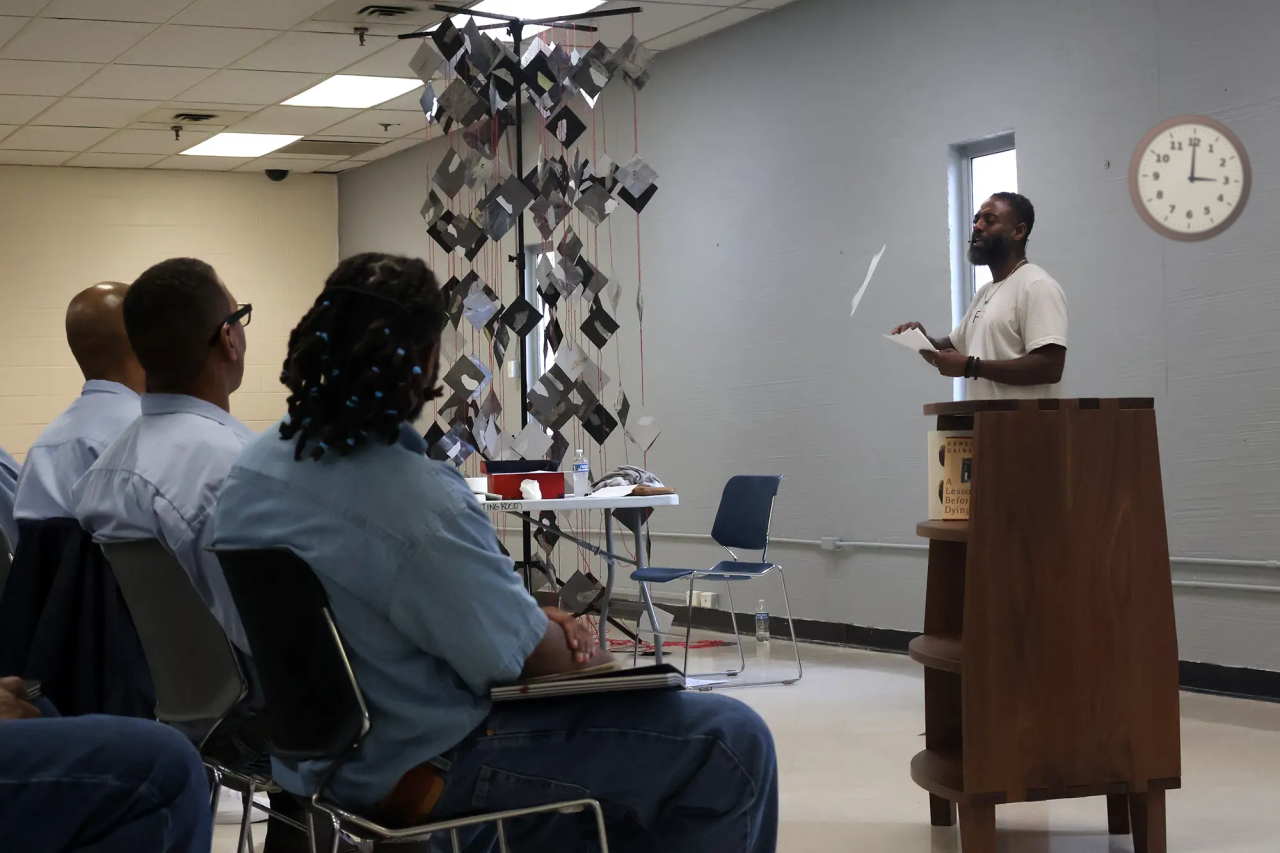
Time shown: **3:00**
